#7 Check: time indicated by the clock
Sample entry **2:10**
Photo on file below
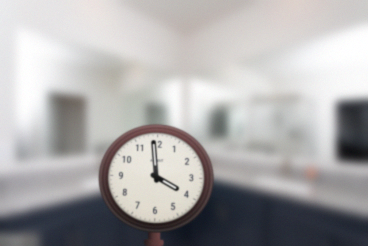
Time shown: **3:59**
